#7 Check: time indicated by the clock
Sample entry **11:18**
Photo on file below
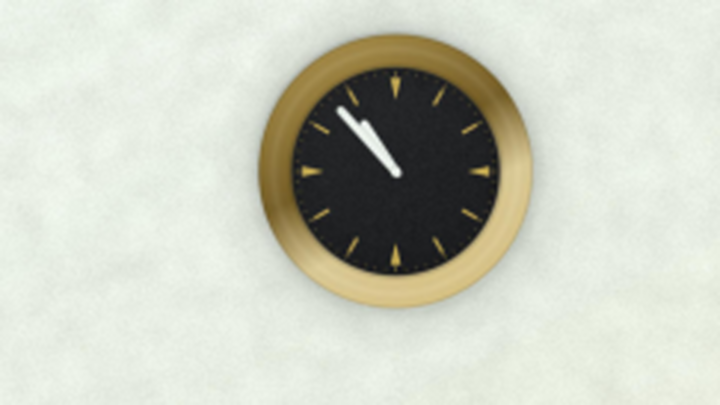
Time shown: **10:53**
